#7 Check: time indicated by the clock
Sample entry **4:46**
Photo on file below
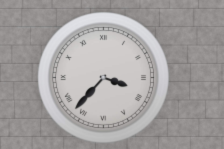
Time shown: **3:37**
